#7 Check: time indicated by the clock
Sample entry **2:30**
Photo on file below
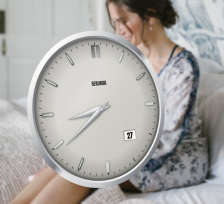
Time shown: **8:39**
